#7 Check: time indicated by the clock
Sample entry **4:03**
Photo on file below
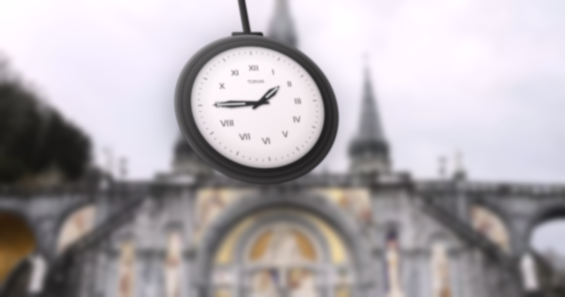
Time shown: **1:45**
